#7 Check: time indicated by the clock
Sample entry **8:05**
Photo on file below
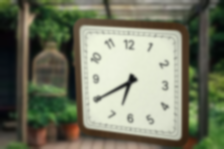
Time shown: **6:40**
